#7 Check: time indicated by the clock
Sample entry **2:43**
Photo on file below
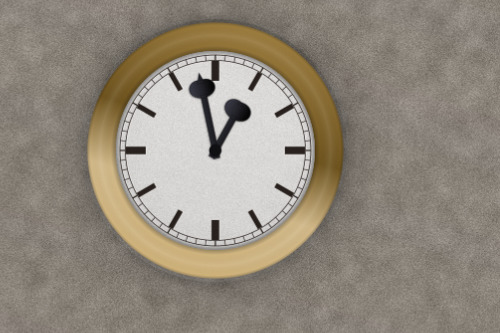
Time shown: **12:58**
